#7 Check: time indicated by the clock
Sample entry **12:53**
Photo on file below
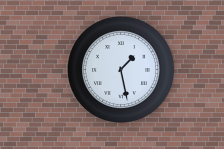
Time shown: **1:28**
